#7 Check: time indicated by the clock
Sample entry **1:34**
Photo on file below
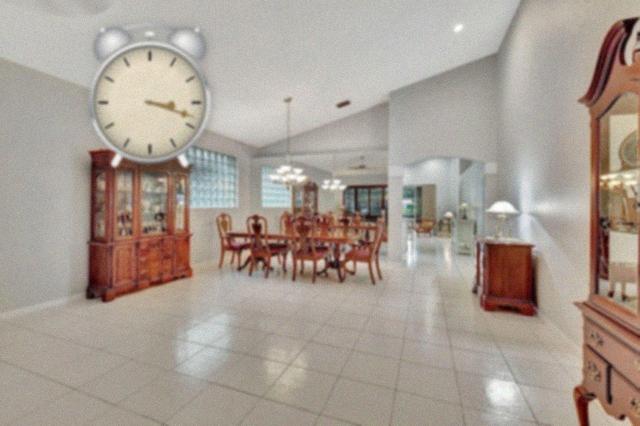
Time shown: **3:18**
